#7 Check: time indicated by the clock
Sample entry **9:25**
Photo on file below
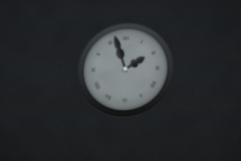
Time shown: **1:57**
